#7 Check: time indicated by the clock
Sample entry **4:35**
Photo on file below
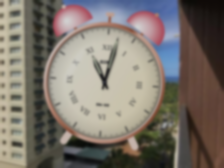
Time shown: **11:02**
